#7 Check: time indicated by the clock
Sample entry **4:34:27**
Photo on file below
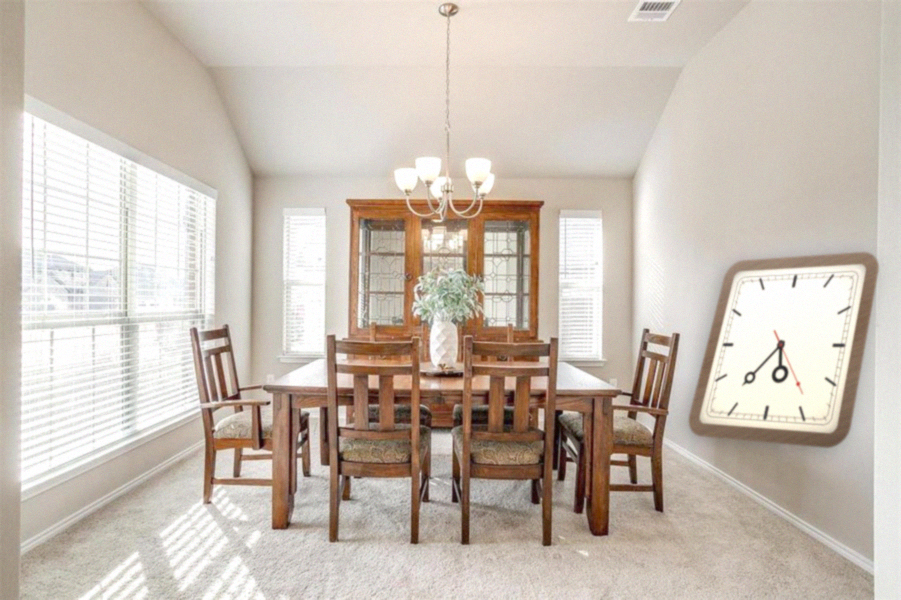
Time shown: **5:36:24**
